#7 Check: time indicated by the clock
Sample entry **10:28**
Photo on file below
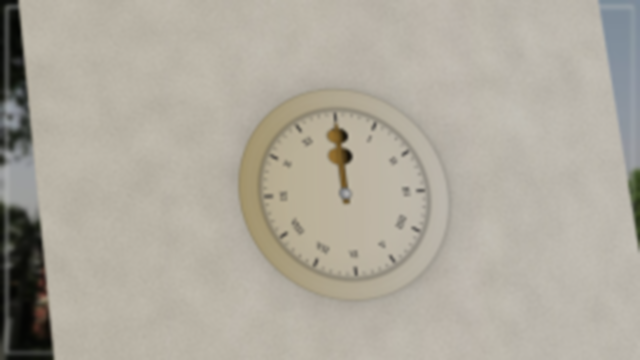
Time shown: **12:00**
